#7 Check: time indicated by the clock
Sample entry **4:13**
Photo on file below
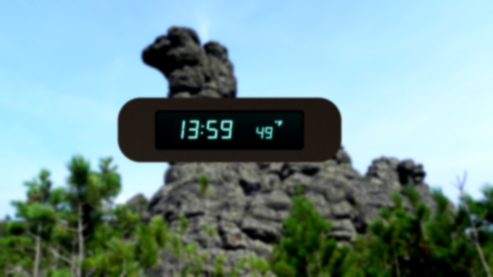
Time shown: **13:59**
